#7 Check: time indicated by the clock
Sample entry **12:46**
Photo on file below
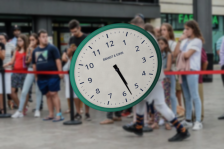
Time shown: **5:28**
